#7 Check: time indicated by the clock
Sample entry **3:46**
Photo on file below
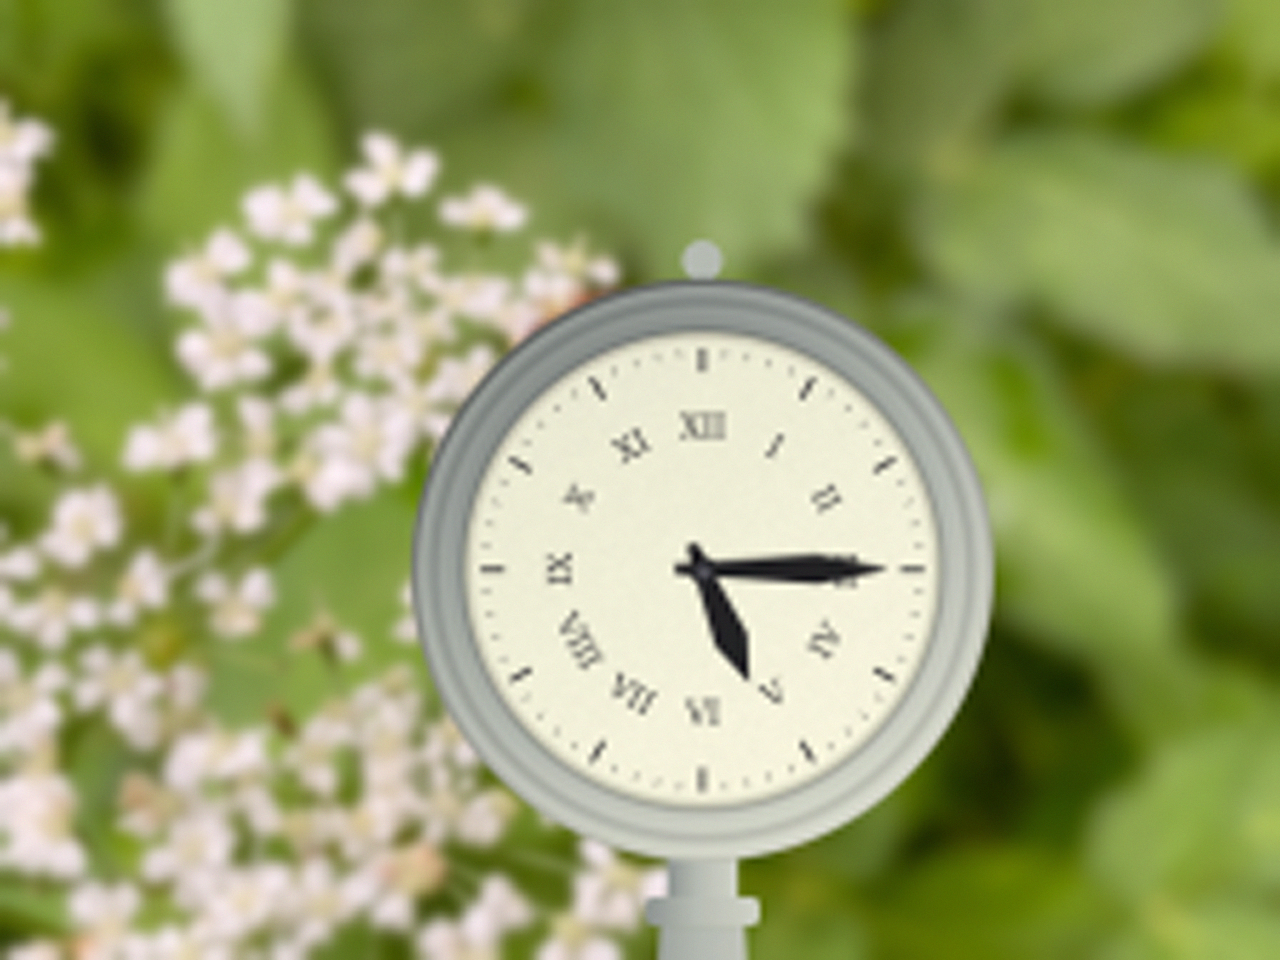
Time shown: **5:15**
